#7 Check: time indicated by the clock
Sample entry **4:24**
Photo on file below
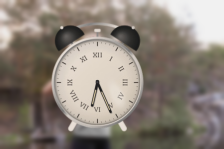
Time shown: **6:26**
